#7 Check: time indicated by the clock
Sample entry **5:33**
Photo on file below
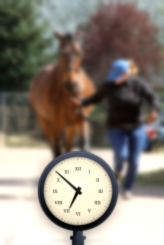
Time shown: **6:52**
